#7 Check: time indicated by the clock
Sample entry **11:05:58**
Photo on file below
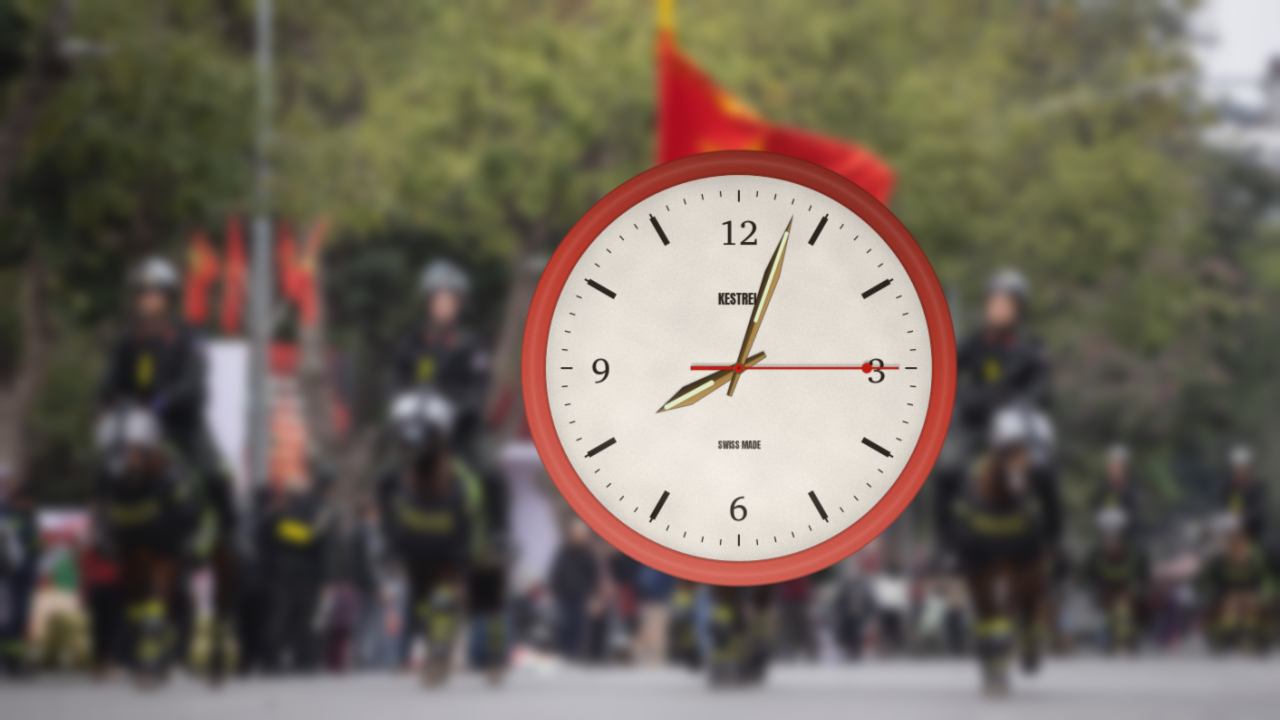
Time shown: **8:03:15**
